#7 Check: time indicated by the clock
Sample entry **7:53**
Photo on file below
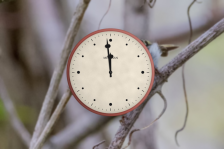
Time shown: **11:59**
